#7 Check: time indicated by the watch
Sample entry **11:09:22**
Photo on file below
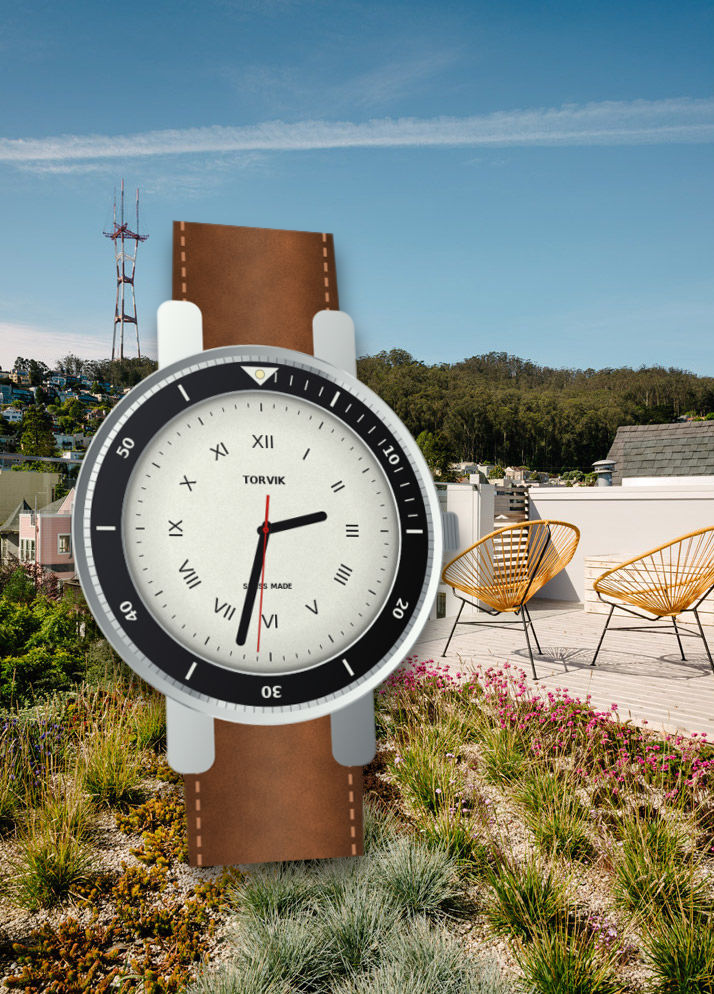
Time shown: **2:32:31**
